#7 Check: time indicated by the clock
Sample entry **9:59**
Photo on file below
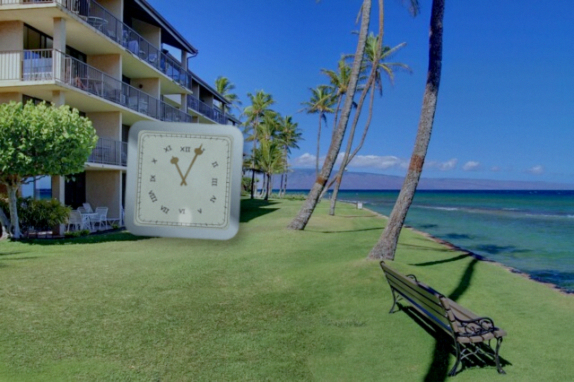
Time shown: **11:04**
